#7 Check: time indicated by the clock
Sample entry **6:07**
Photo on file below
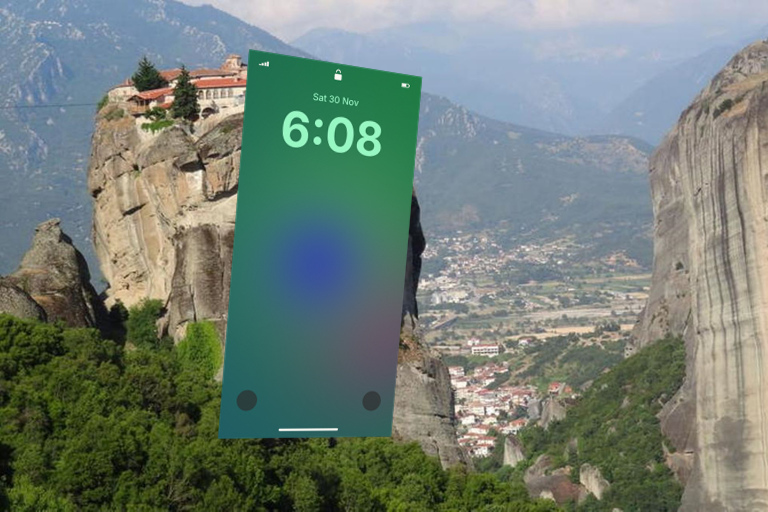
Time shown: **6:08**
